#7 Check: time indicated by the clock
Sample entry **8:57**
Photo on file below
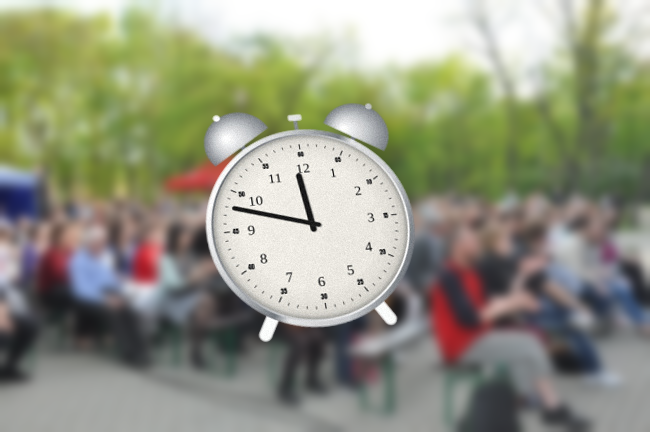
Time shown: **11:48**
